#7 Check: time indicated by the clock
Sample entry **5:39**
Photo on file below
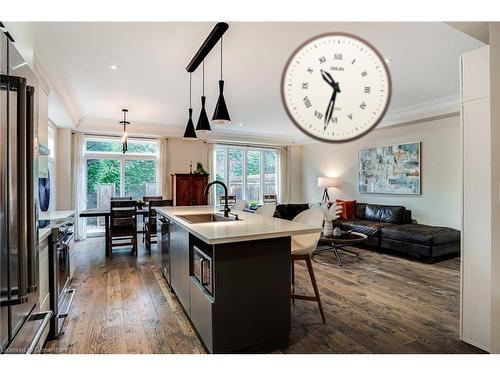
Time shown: **10:32**
